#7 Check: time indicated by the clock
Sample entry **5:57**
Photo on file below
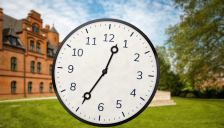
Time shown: **12:35**
